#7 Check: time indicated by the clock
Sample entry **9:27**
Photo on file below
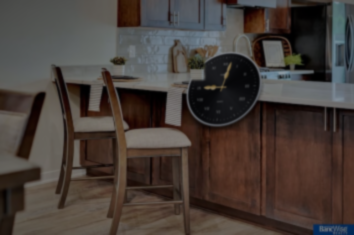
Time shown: **9:02**
